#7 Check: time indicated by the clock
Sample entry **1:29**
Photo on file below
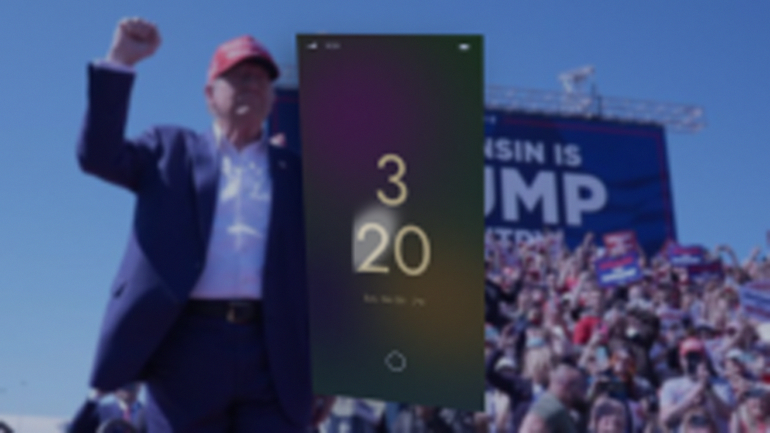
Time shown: **3:20**
